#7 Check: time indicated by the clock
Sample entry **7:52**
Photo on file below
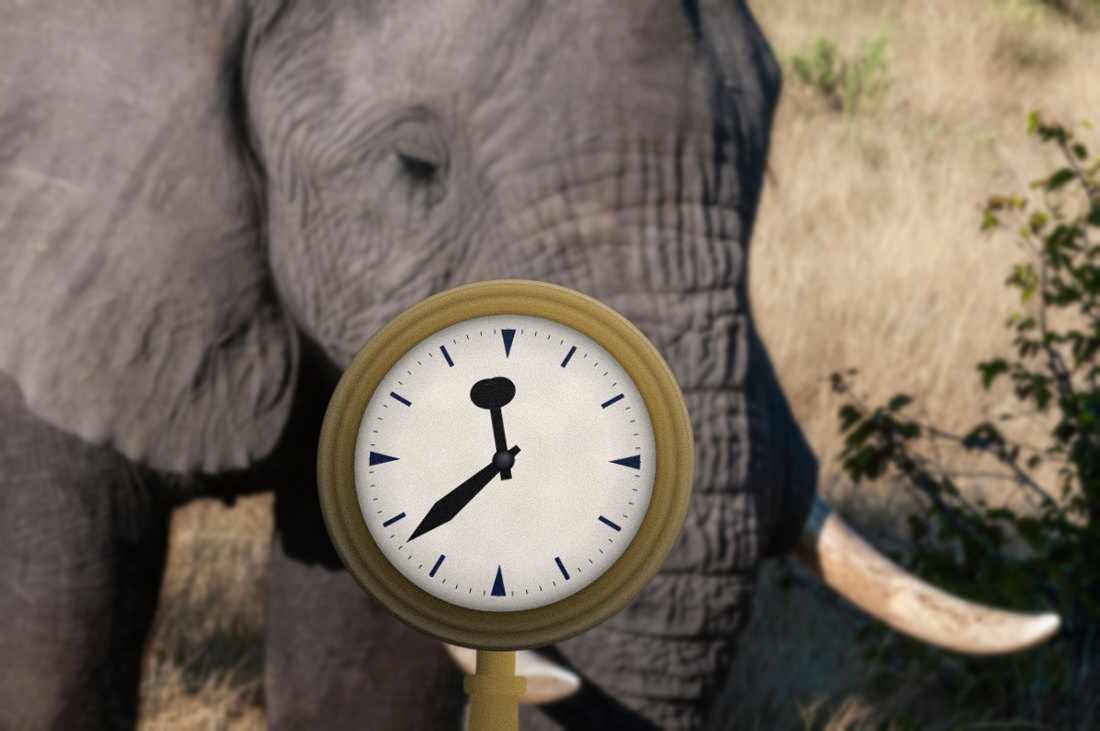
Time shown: **11:38**
